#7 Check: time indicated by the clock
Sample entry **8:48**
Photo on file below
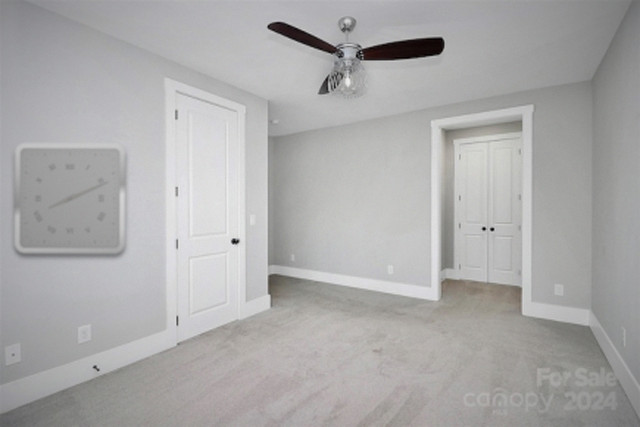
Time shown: **8:11**
